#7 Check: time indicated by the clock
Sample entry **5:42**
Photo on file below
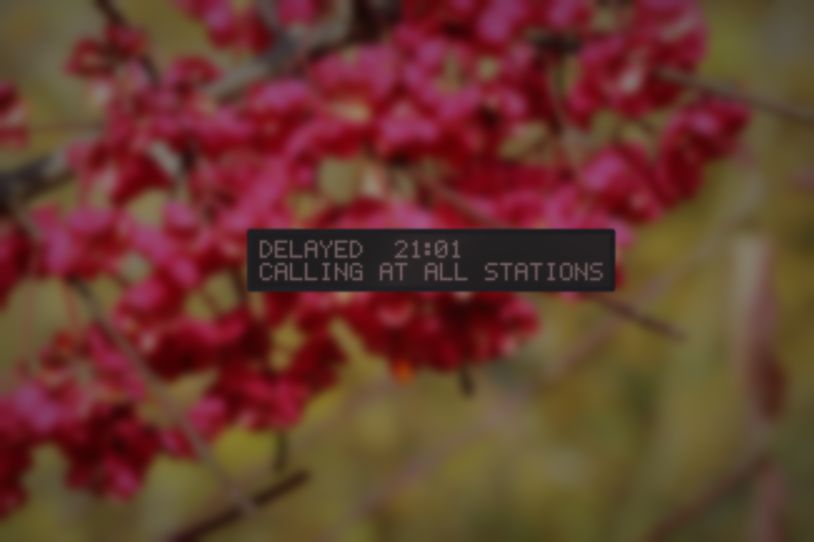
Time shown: **21:01**
